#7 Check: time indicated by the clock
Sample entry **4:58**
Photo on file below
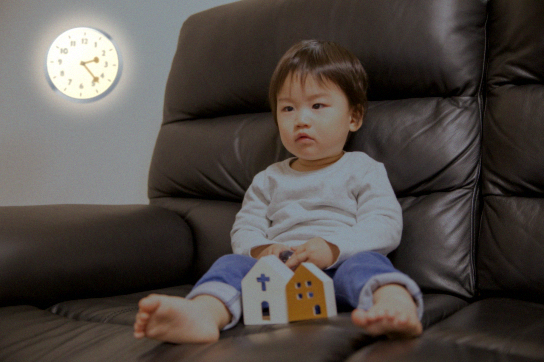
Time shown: **2:23**
